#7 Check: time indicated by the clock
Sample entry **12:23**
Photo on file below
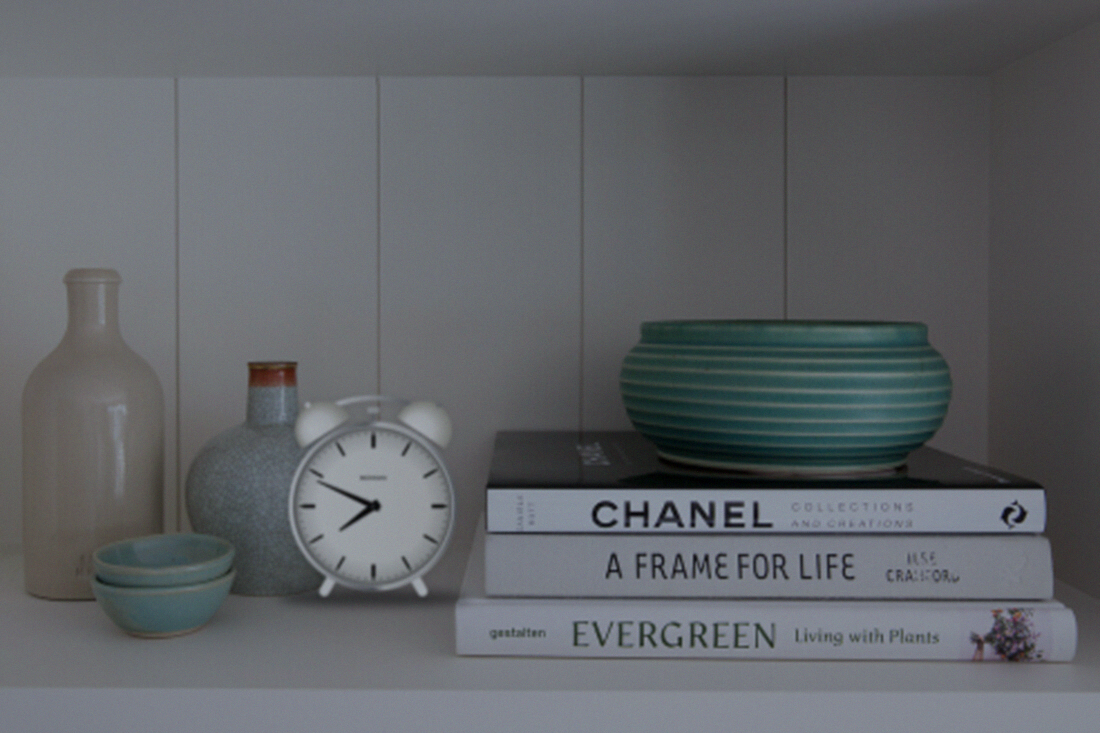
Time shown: **7:49**
